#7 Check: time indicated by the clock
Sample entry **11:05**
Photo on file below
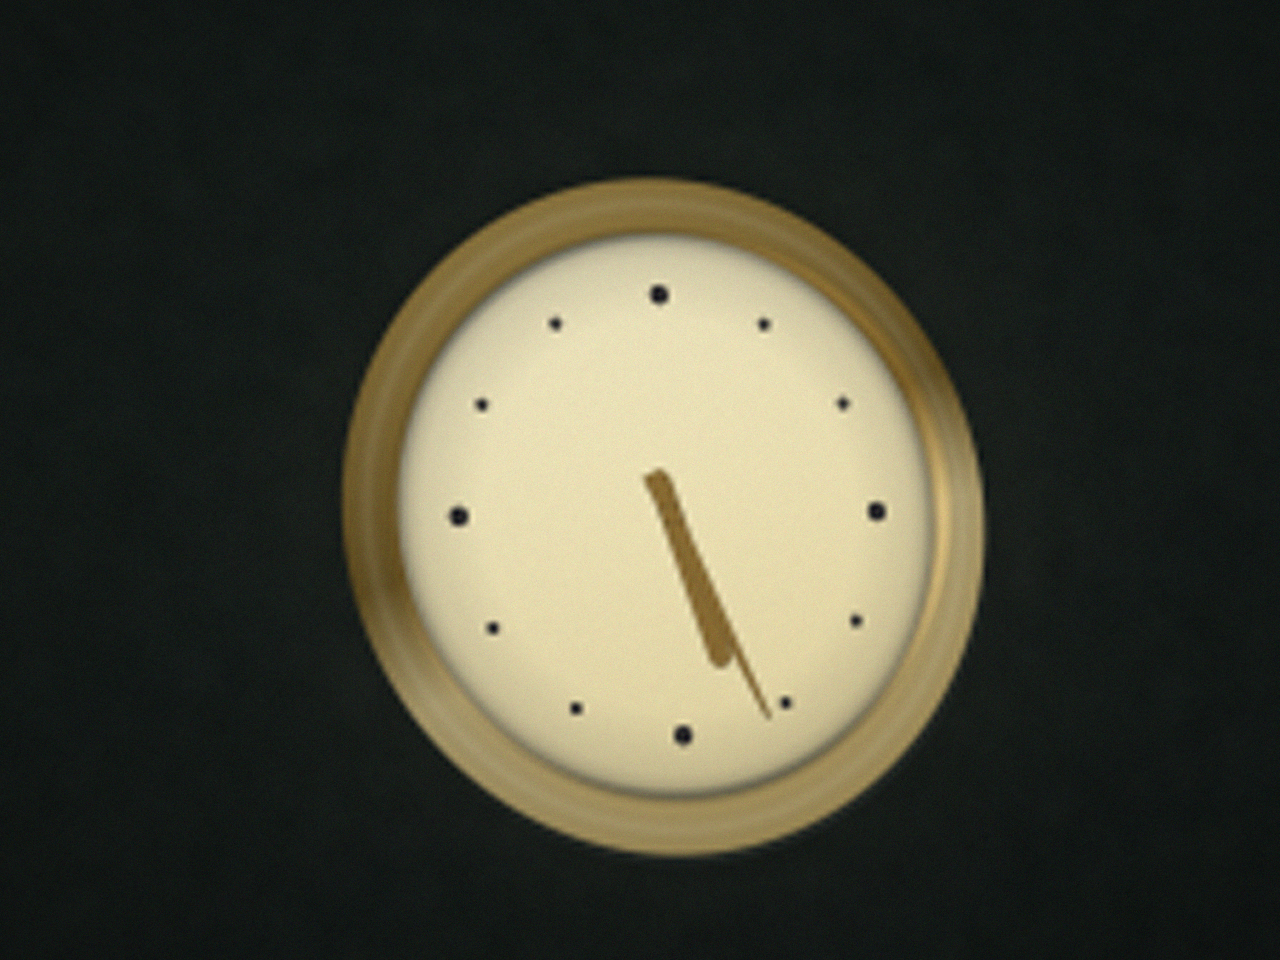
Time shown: **5:26**
